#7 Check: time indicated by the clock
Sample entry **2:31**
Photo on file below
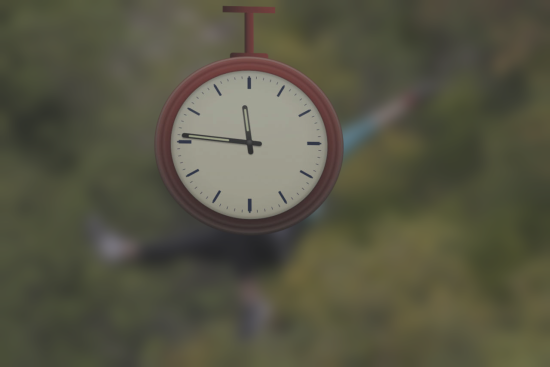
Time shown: **11:46**
